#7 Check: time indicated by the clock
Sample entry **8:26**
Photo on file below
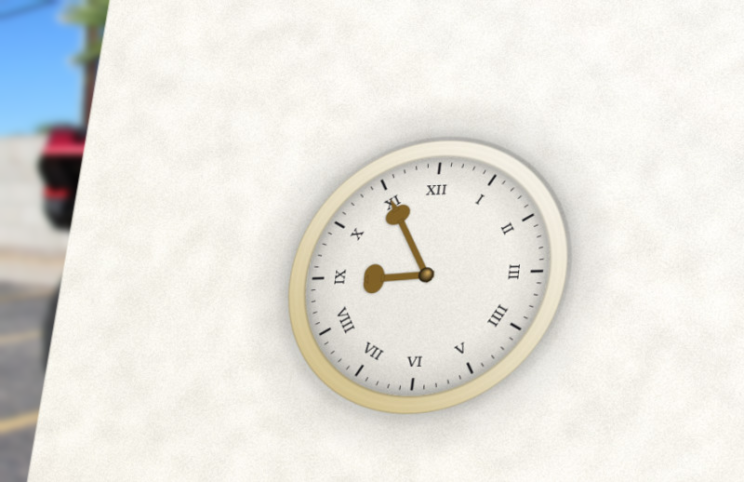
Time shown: **8:55**
